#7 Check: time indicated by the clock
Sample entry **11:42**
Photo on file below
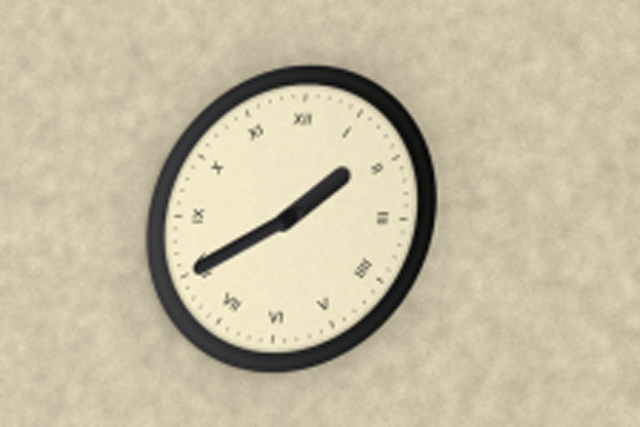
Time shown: **1:40**
